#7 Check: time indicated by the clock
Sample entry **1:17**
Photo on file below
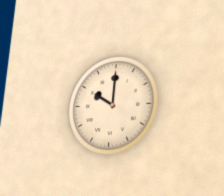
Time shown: **10:00**
